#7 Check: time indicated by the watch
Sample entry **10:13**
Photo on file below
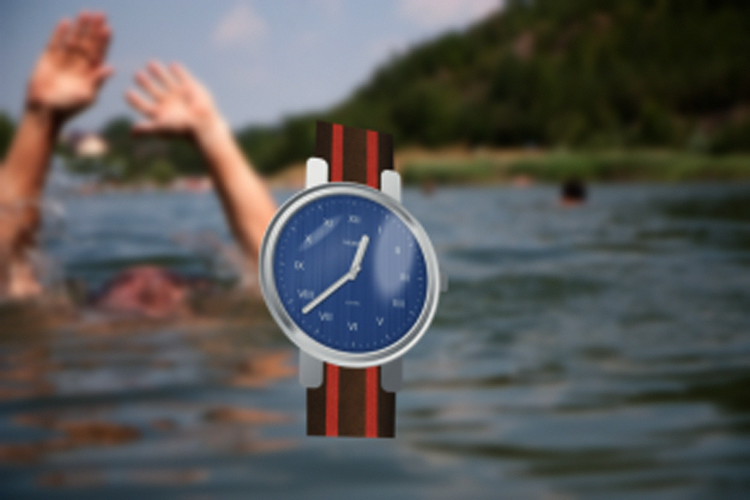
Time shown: **12:38**
